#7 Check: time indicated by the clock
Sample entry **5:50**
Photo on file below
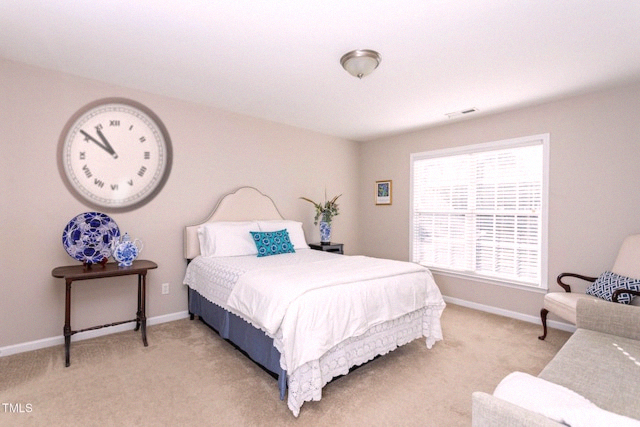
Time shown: **10:51**
